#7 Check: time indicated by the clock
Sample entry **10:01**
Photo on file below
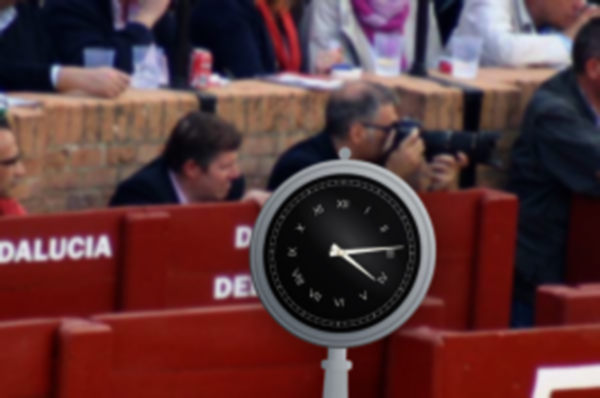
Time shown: **4:14**
